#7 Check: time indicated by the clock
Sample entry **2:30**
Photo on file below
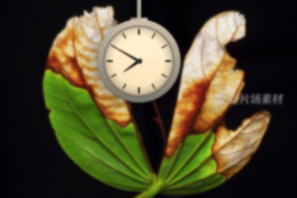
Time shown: **7:50**
